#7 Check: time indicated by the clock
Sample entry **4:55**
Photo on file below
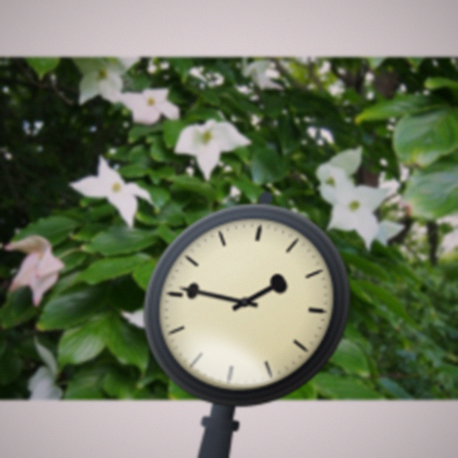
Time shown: **1:46**
